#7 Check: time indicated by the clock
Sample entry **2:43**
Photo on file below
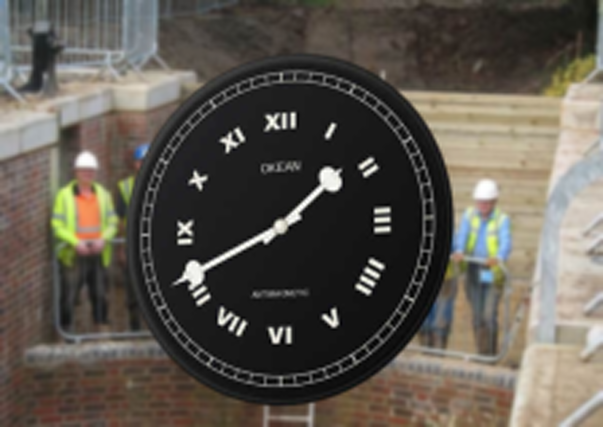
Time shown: **1:41**
